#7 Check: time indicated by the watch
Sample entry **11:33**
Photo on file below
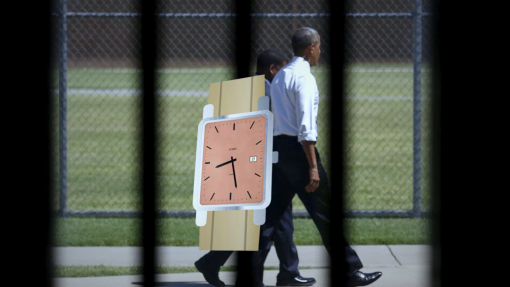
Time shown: **8:28**
